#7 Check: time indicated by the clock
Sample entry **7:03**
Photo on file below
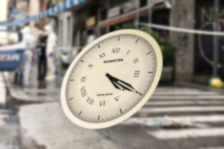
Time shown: **4:20**
